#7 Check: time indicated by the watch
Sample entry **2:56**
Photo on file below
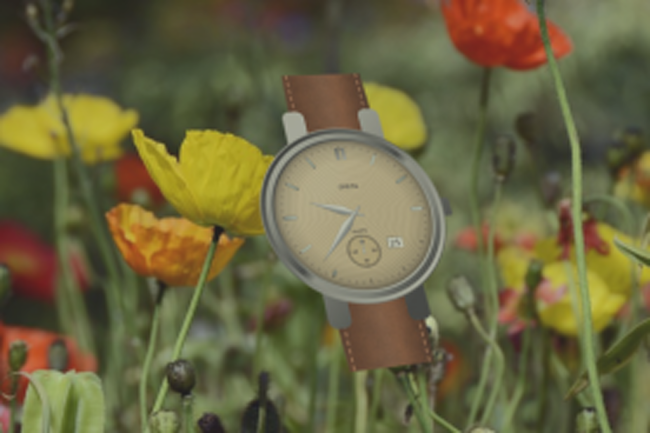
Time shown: **9:37**
